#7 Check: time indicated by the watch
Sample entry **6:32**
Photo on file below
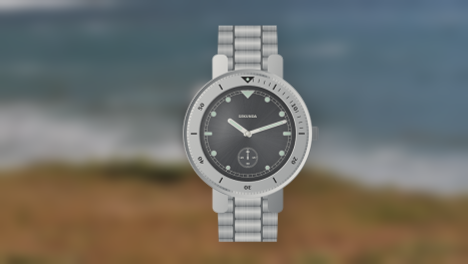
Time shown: **10:12**
